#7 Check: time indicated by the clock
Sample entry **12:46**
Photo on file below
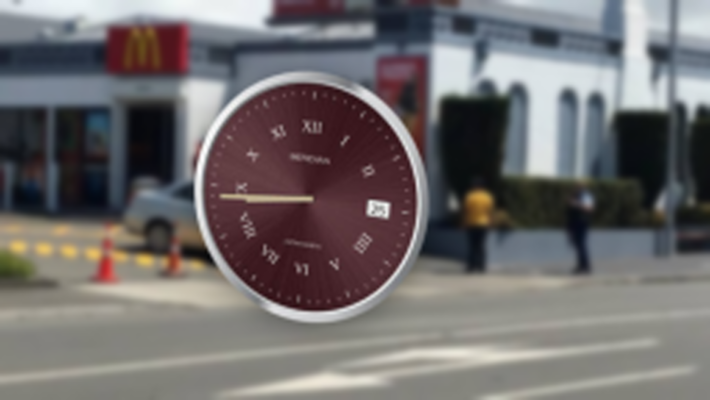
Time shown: **8:44**
